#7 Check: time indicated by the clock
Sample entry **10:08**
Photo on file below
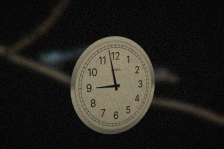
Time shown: **8:58**
